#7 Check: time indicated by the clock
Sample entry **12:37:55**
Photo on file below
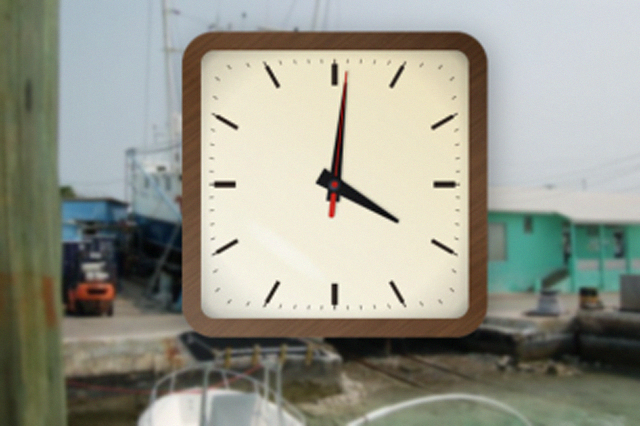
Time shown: **4:01:01**
